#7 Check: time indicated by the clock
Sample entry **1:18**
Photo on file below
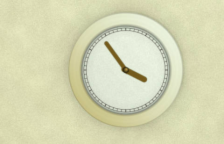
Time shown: **3:54**
